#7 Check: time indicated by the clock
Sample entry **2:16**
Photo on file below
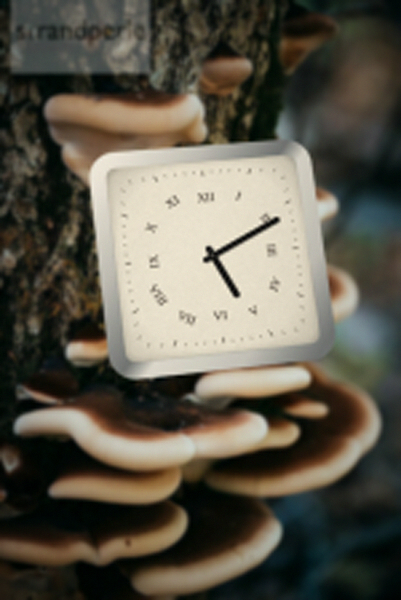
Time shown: **5:11**
